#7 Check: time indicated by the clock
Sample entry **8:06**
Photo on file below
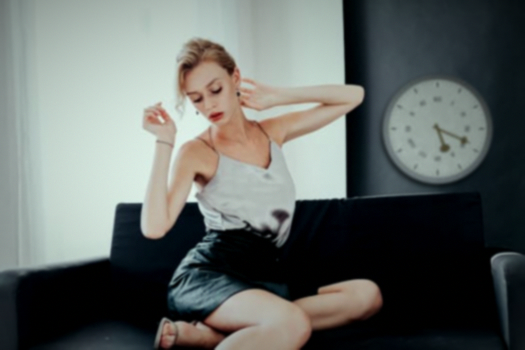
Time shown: **5:19**
